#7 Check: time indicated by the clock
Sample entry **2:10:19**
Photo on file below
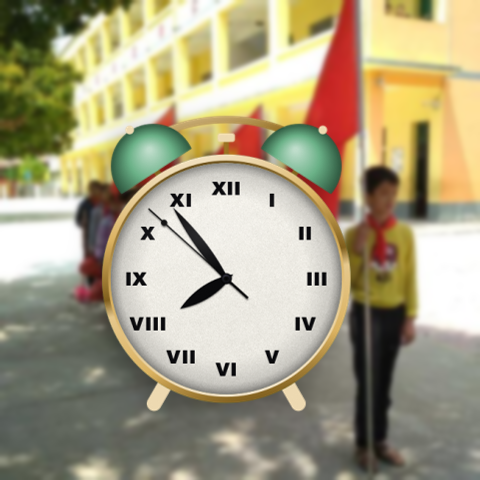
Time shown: **7:53:52**
